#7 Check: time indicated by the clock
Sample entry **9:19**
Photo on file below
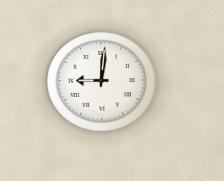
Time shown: **9:01**
